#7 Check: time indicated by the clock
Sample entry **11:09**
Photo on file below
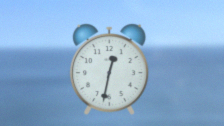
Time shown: **12:32**
